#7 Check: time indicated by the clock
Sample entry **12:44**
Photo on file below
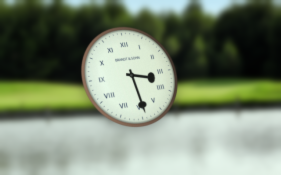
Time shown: **3:29**
